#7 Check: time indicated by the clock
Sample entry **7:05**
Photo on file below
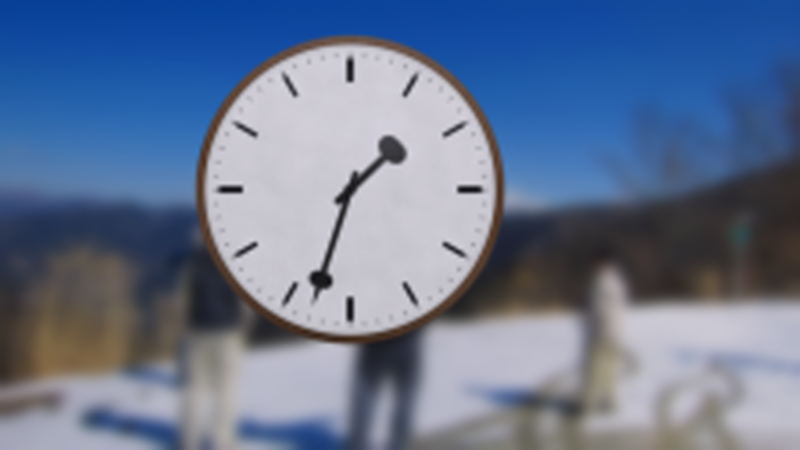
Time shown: **1:33**
